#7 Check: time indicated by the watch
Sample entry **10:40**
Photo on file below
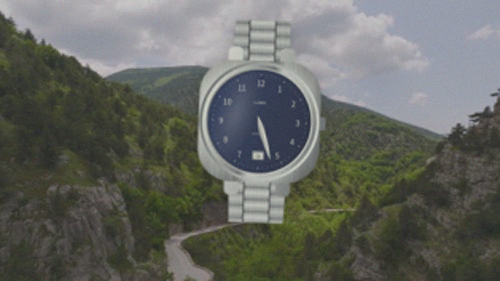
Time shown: **5:27**
